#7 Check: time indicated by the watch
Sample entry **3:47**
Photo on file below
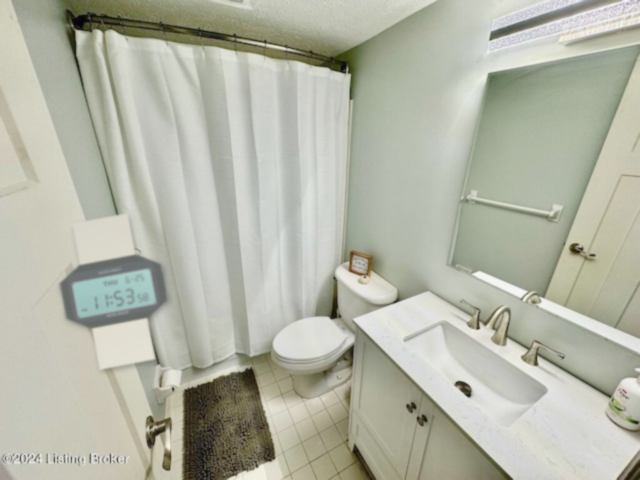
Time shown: **11:53**
